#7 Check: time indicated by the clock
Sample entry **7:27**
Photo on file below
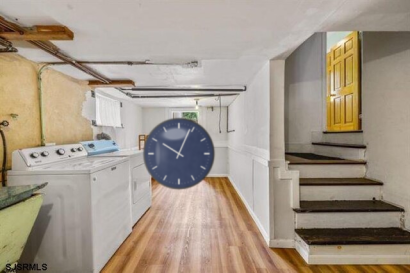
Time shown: **10:04**
